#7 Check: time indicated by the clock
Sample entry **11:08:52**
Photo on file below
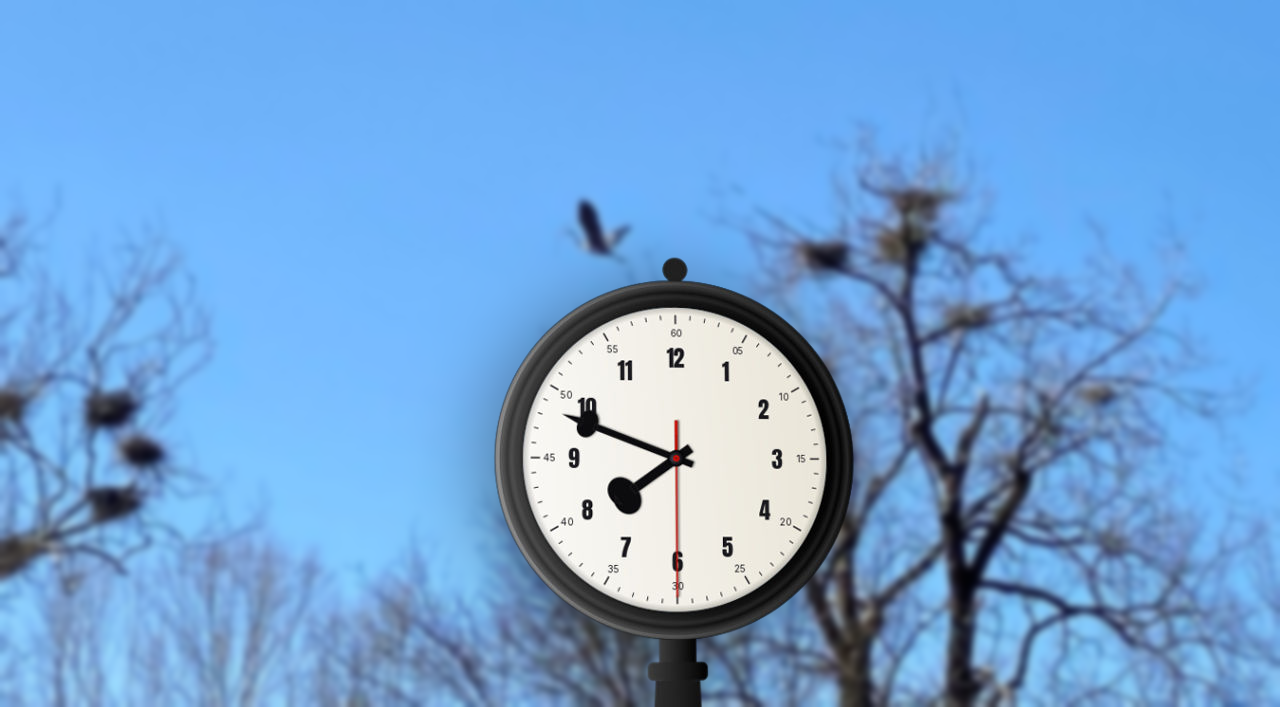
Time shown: **7:48:30**
